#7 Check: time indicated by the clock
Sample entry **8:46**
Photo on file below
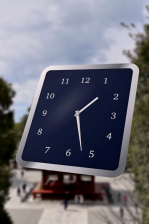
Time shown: **1:27**
